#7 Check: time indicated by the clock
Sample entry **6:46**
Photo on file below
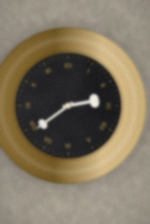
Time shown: **2:39**
